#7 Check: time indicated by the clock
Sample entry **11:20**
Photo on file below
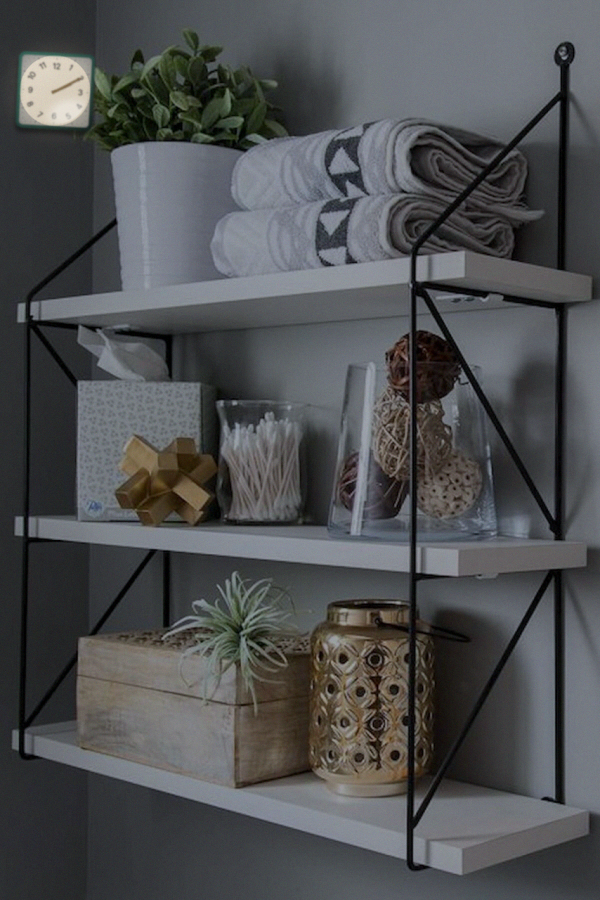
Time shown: **2:10**
